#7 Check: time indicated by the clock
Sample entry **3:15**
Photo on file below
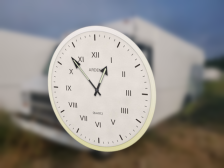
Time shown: **12:53**
